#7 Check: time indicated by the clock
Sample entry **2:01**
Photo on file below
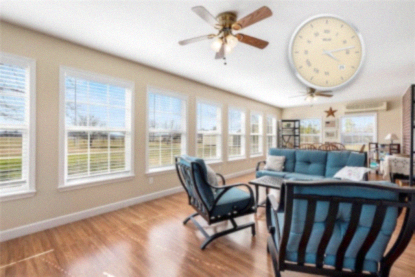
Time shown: **4:13**
